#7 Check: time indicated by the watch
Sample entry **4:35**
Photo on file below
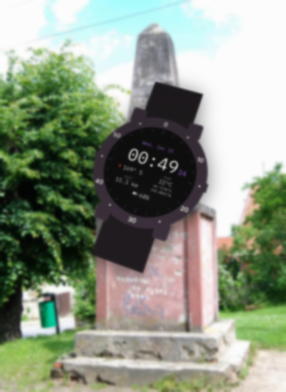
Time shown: **0:49**
